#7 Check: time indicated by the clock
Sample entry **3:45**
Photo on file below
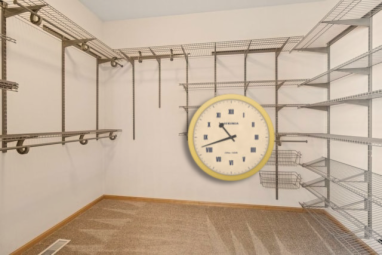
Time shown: **10:42**
